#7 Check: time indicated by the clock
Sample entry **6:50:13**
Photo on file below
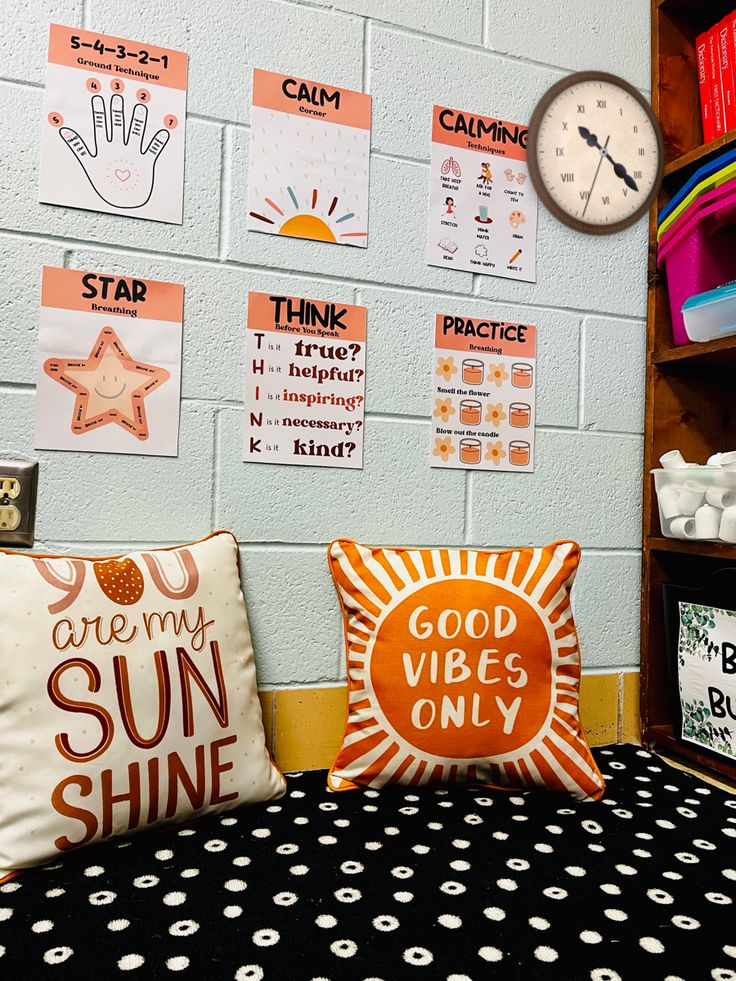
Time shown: **10:22:34**
